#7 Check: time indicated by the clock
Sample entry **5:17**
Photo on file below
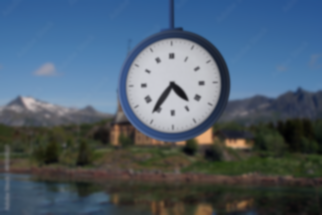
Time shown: **4:36**
